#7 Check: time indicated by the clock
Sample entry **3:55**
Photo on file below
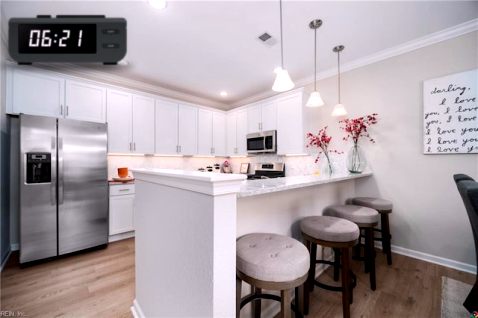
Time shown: **6:21**
